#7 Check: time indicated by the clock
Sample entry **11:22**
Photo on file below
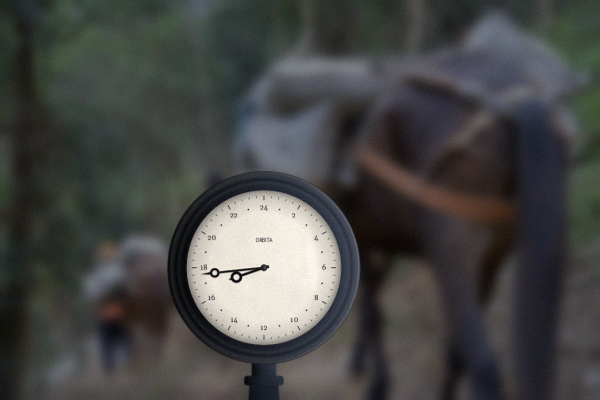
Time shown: **16:44**
